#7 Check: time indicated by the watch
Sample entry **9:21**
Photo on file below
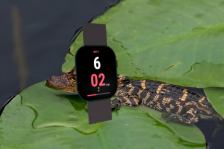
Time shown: **6:02**
